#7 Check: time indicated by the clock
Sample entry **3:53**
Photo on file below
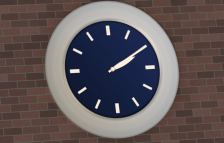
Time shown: **2:10**
